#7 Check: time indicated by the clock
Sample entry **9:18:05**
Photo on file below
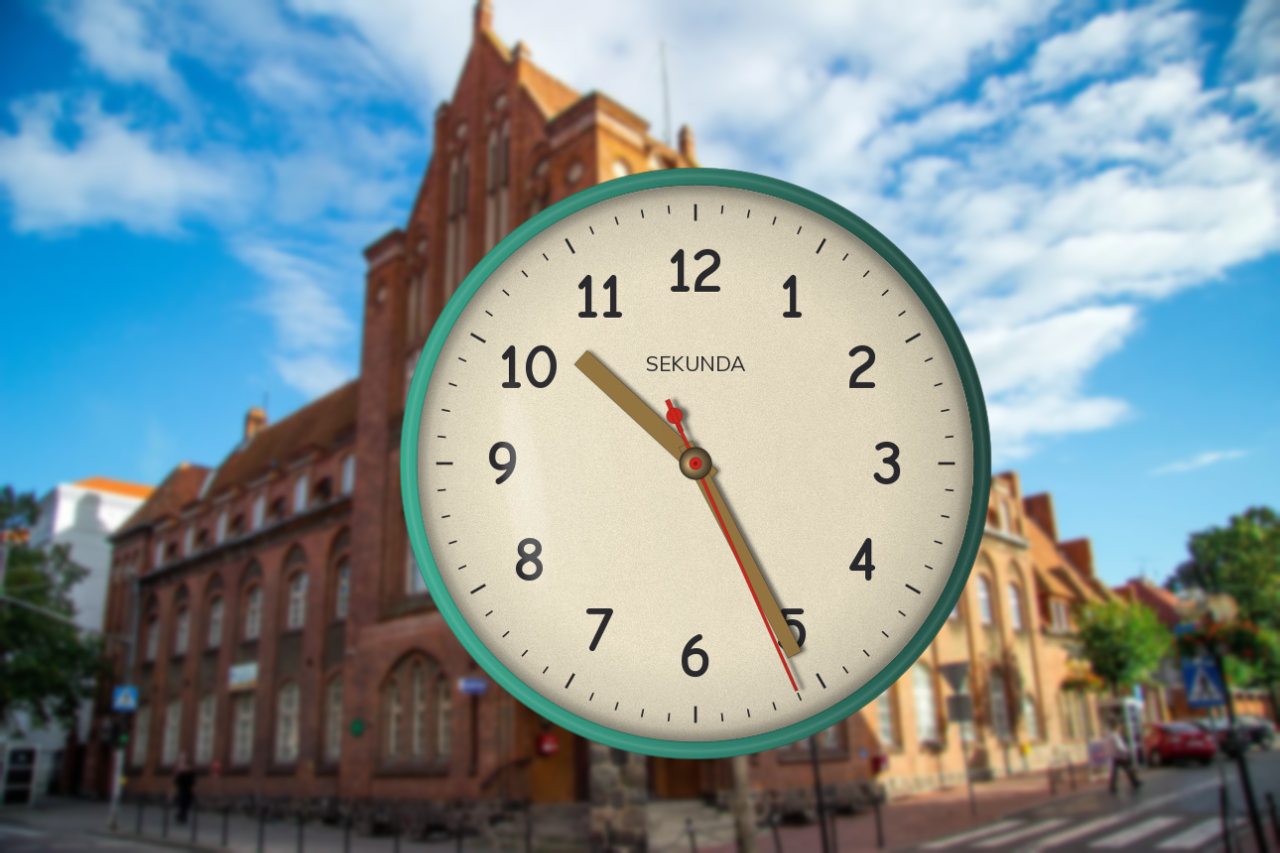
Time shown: **10:25:26**
